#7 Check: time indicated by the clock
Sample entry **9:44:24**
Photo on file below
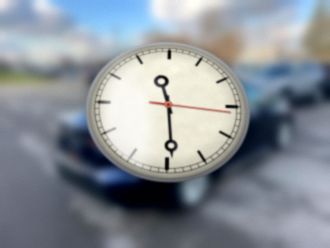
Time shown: **11:29:16**
